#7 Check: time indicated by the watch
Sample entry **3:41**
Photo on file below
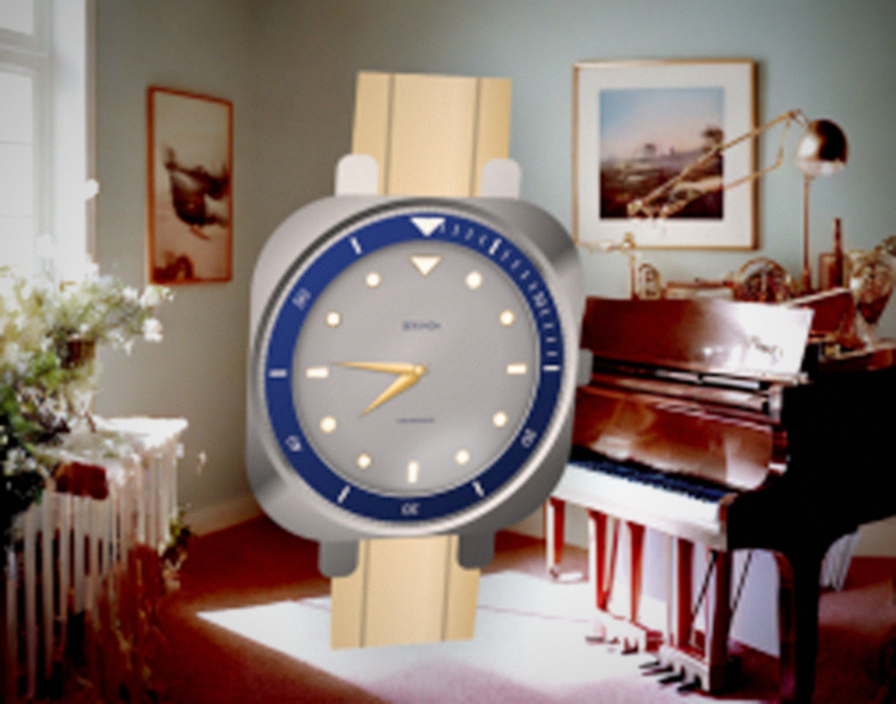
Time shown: **7:46**
